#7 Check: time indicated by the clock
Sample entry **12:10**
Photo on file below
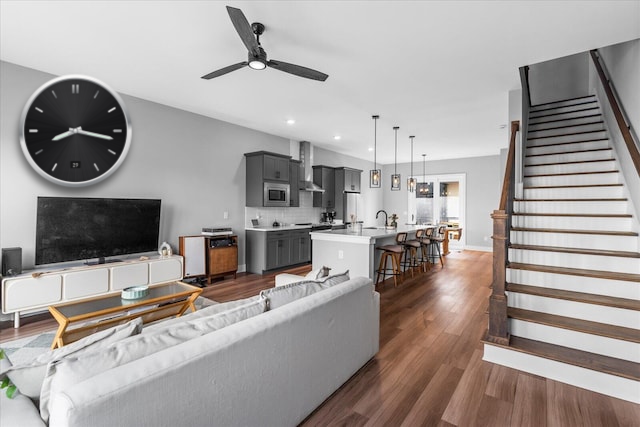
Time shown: **8:17**
